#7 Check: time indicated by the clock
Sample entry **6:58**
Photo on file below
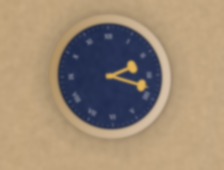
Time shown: **2:18**
